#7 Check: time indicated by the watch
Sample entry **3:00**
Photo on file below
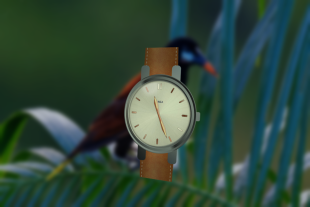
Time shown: **11:26**
